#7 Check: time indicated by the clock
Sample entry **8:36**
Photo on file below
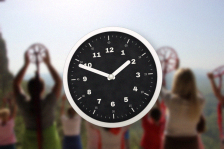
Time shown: **1:49**
